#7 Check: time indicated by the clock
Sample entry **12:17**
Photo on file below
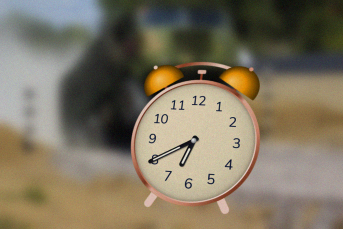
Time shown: **6:40**
